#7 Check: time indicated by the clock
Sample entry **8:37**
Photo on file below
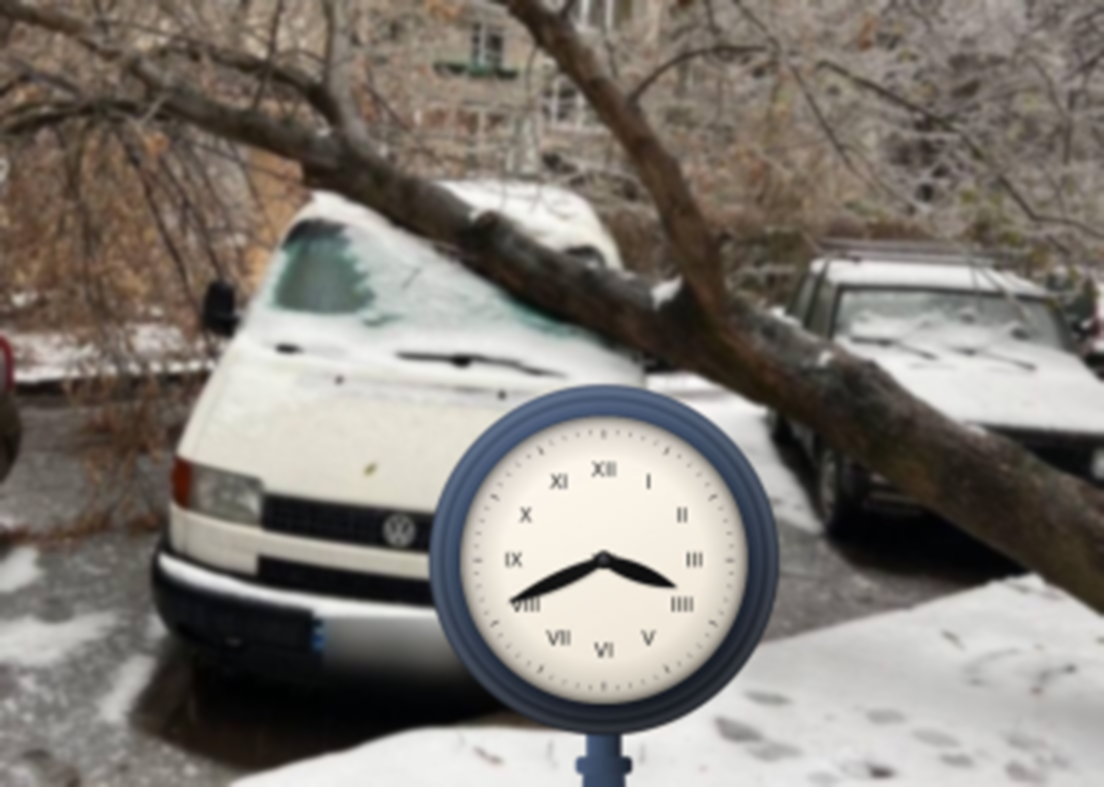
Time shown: **3:41**
